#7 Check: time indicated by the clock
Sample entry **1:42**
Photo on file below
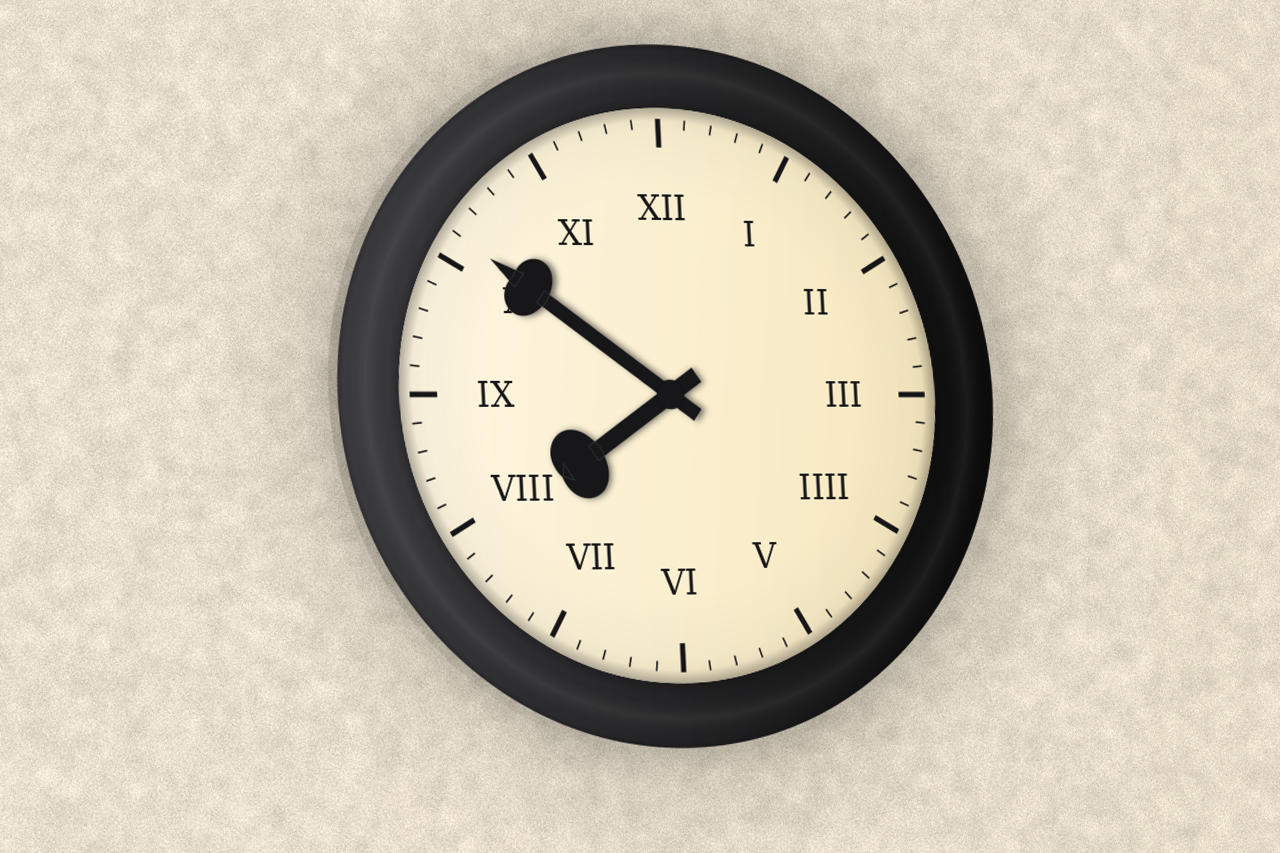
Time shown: **7:51**
